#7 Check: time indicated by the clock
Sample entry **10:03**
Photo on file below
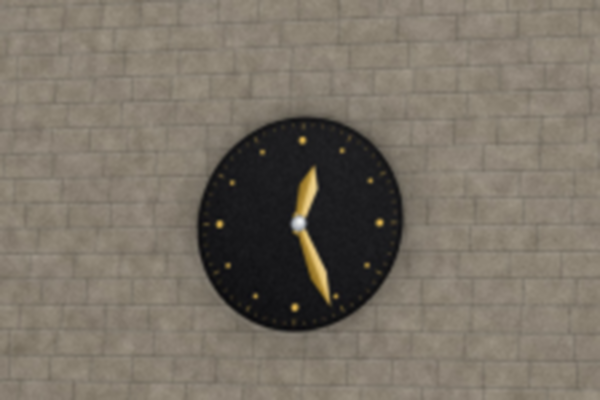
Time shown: **12:26**
